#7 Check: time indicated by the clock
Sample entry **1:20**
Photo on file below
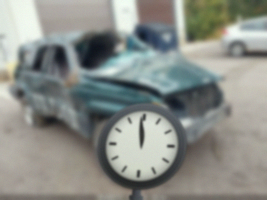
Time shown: **11:59**
